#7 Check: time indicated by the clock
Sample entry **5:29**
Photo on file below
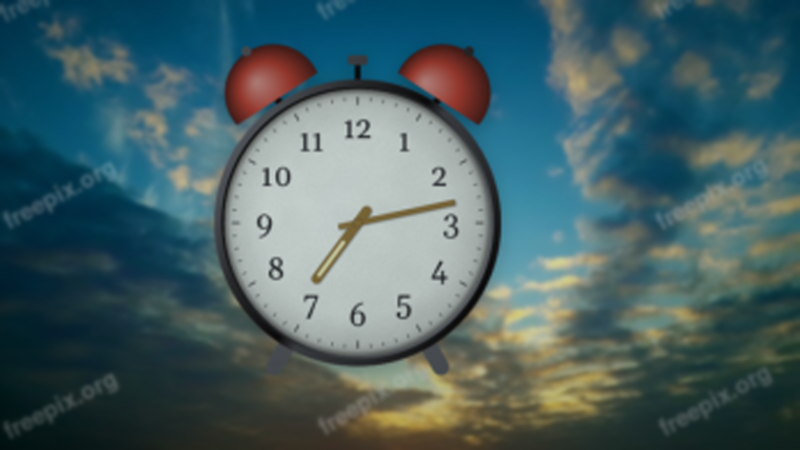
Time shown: **7:13**
